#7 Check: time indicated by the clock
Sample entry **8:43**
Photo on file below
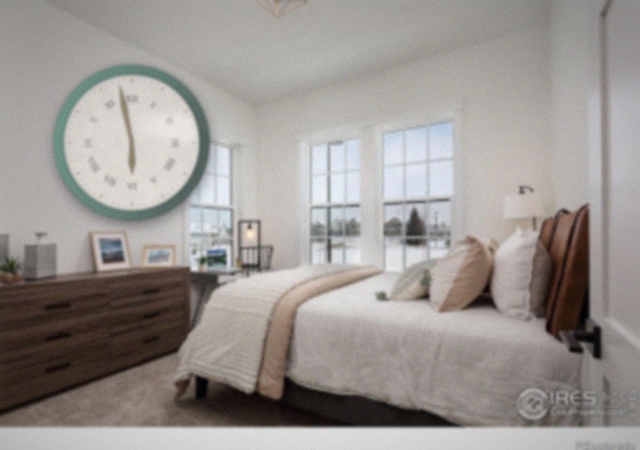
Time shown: **5:58**
